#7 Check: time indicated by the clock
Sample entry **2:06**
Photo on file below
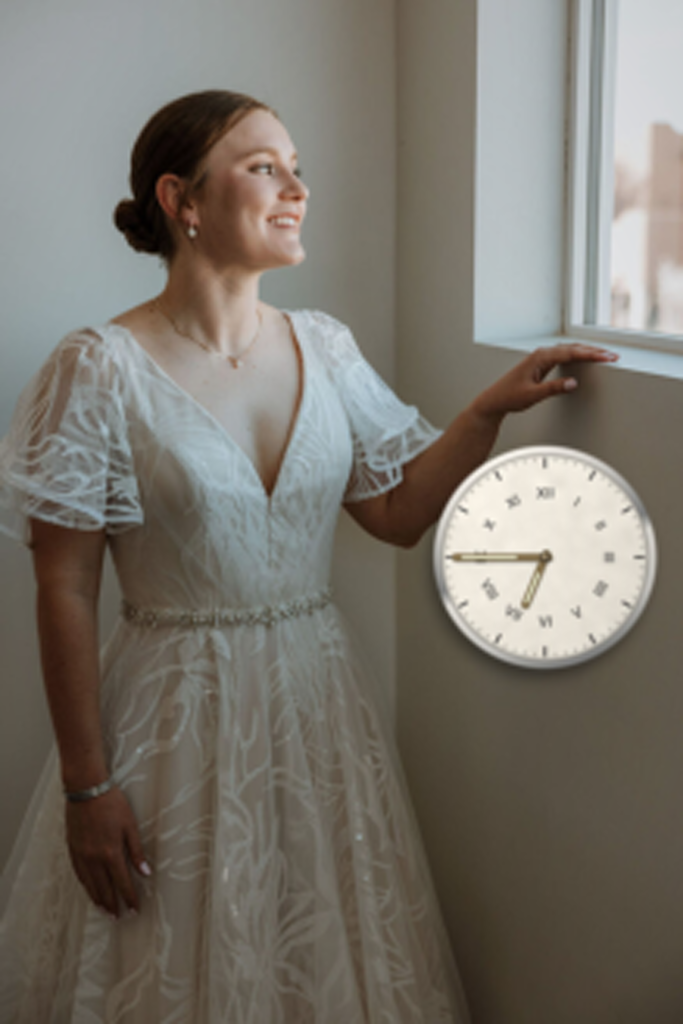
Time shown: **6:45**
